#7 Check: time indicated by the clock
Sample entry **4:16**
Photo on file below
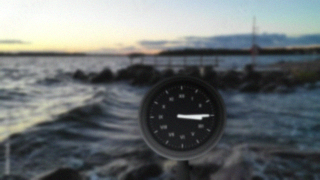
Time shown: **3:15**
